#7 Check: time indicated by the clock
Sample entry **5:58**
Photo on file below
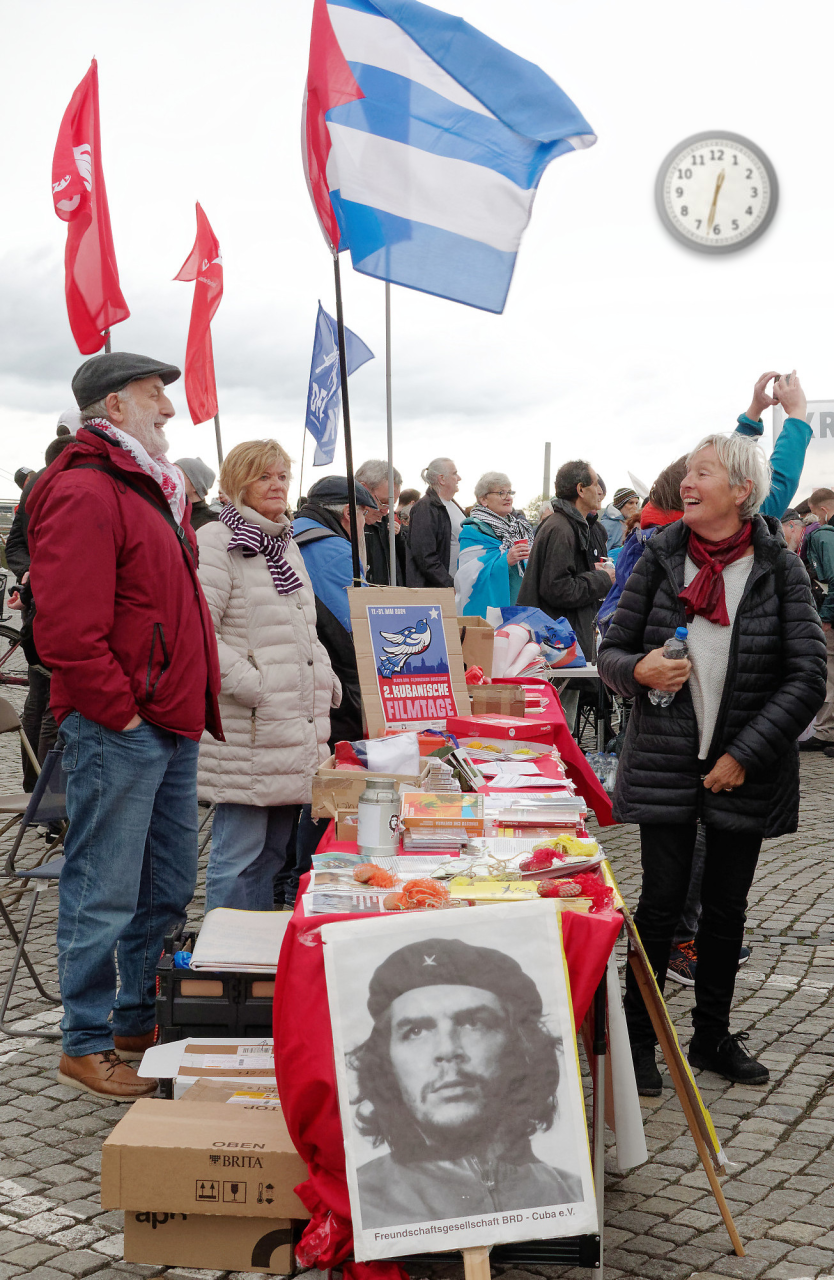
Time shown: **12:32**
